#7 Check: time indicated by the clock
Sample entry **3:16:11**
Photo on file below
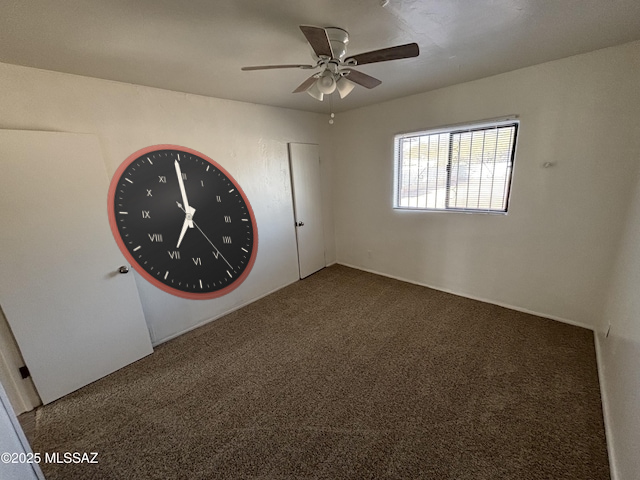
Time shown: **6:59:24**
